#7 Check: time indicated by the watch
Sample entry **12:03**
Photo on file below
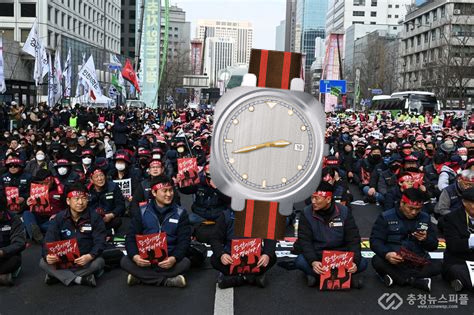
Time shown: **2:42**
